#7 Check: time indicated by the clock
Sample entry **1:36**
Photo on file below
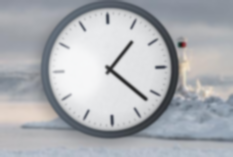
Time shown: **1:22**
